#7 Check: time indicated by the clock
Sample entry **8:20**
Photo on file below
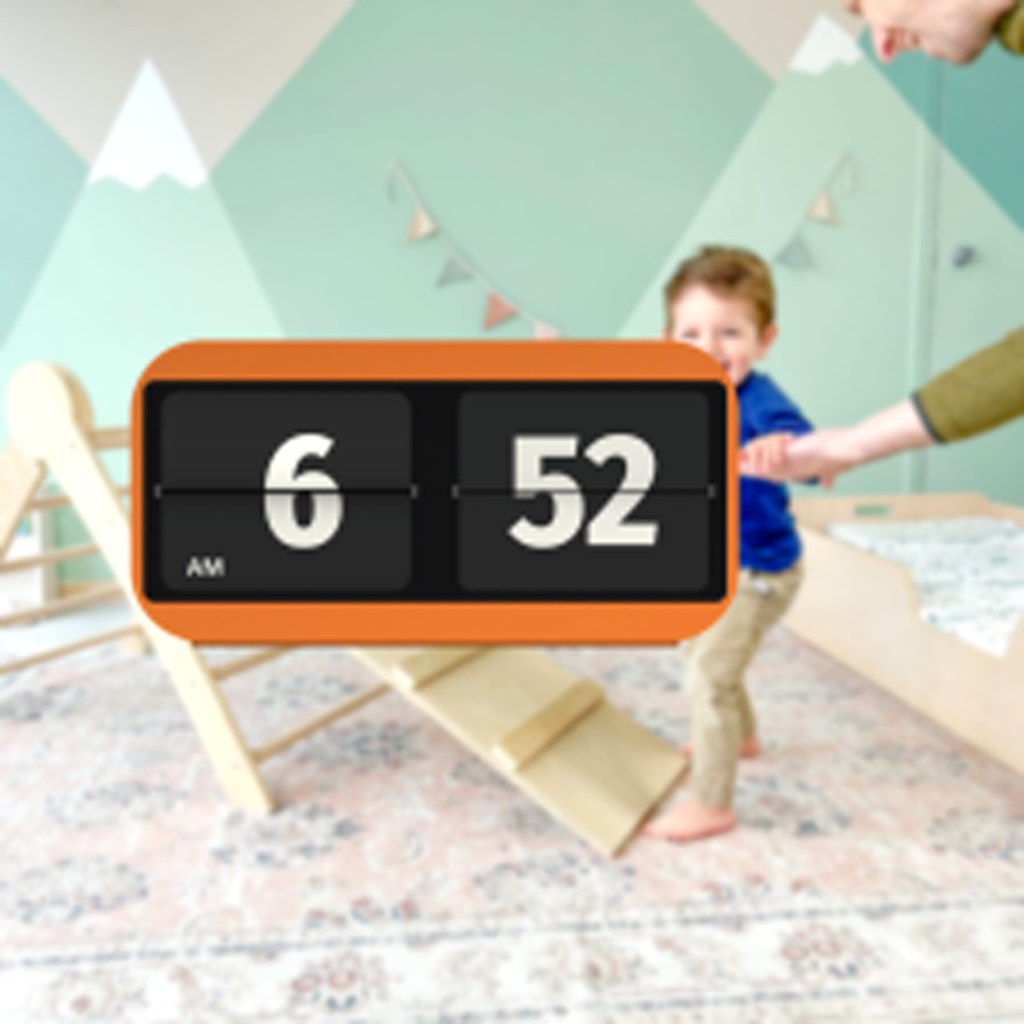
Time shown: **6:52**
